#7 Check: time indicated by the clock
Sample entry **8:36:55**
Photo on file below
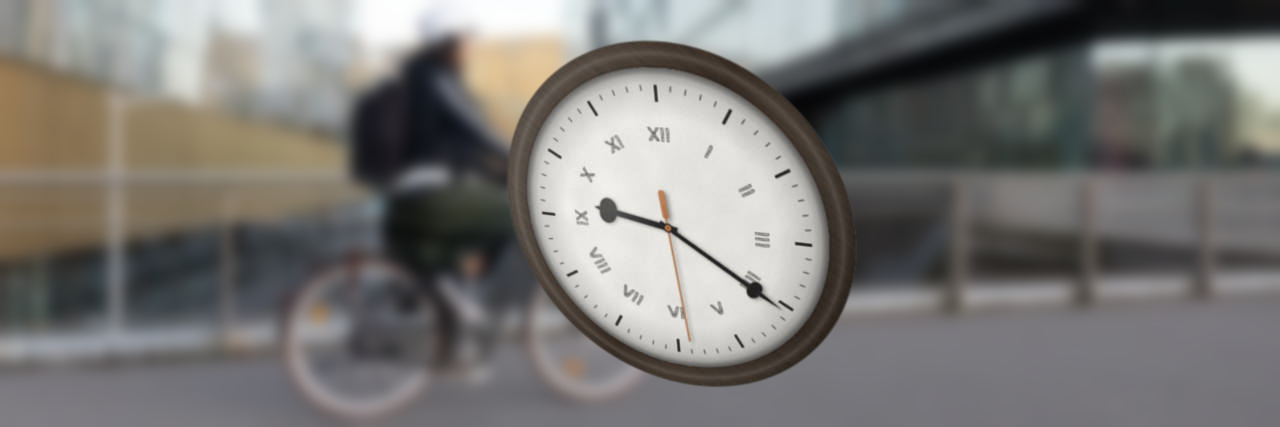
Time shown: **9:20:29**
